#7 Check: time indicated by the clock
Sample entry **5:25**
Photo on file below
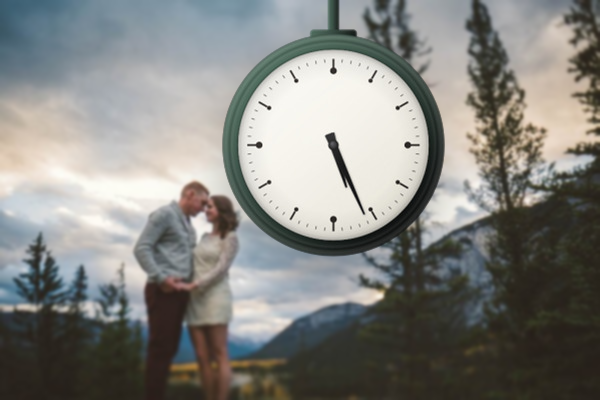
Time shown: **5:26**
